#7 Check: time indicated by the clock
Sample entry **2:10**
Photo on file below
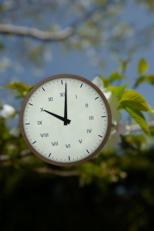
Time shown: **10:01**
